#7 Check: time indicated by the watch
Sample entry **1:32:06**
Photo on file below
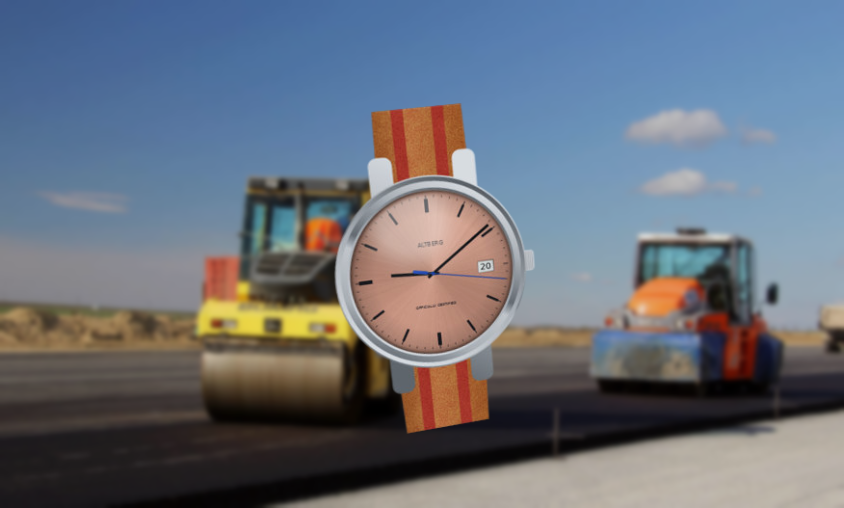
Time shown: **9:09:17**
